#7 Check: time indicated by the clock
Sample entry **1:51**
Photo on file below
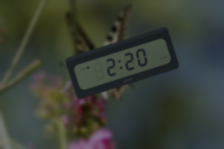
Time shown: **2:20**
